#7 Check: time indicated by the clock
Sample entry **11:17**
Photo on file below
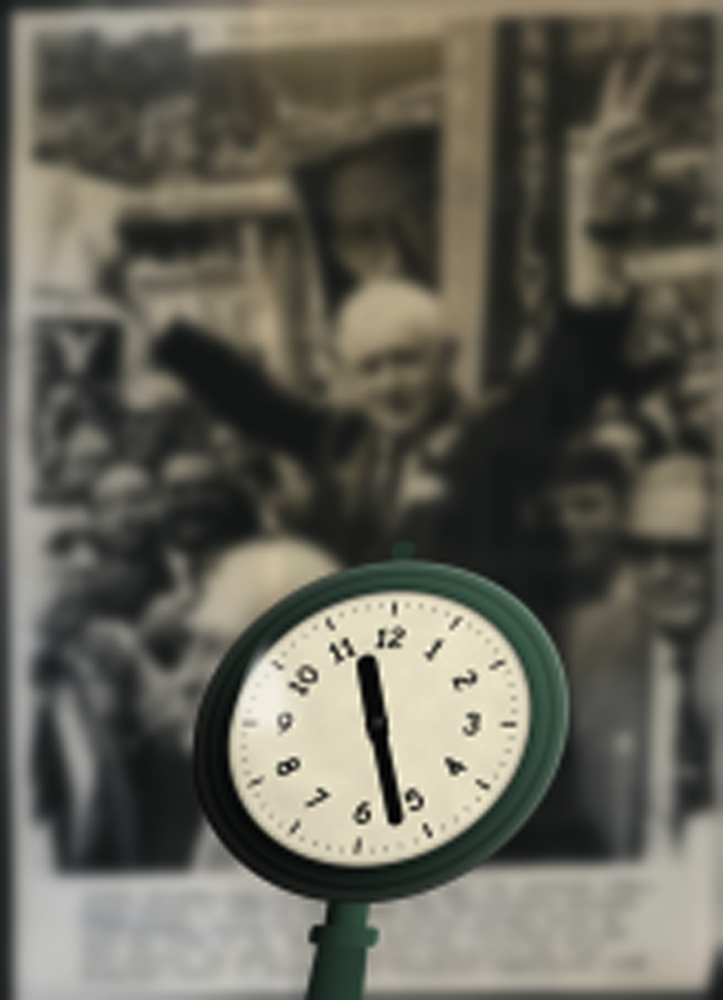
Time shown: **11:27**
